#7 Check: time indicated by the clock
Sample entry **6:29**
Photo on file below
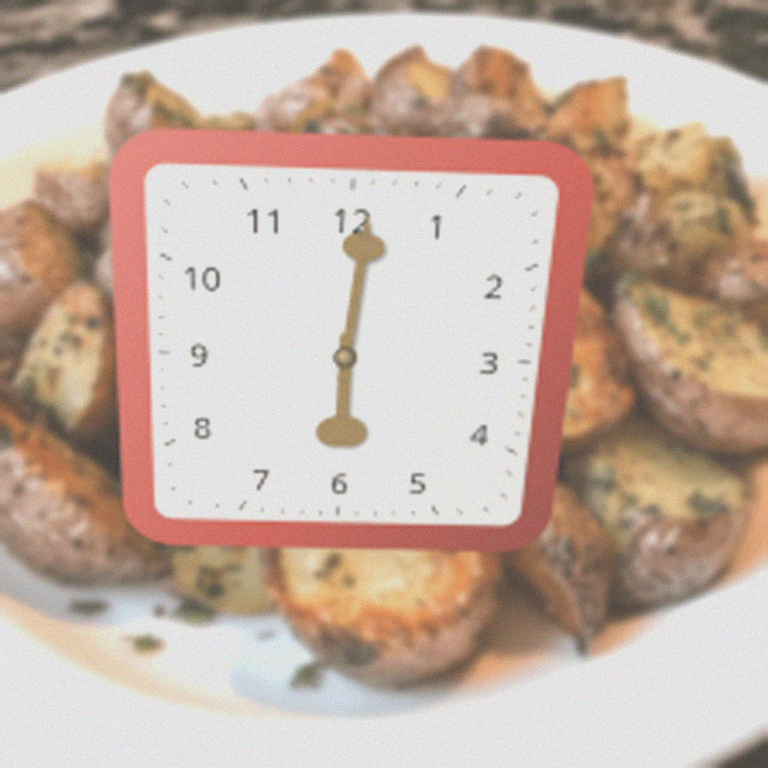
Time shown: **6:01**
